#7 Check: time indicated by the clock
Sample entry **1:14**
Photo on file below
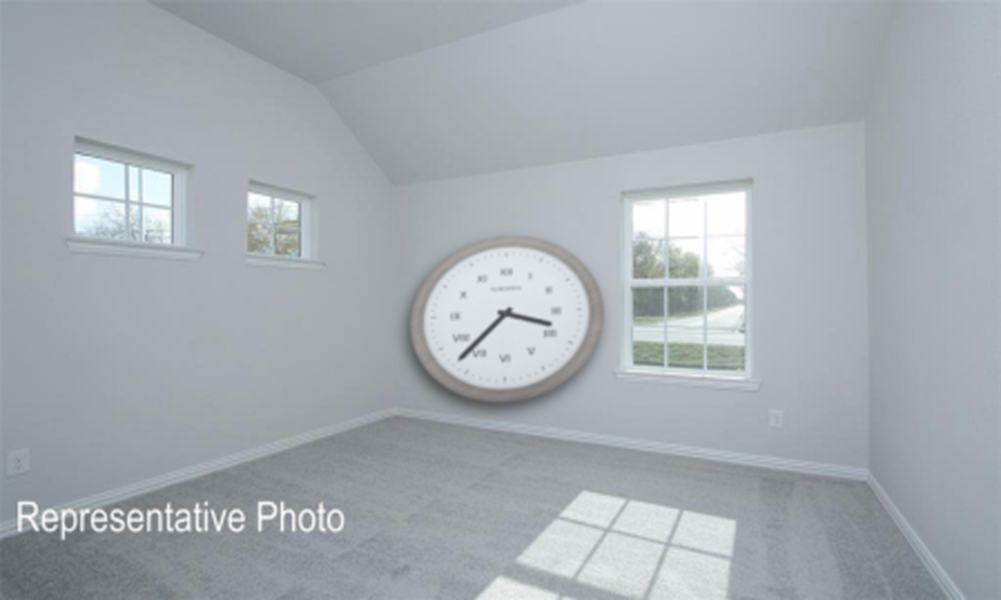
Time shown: **3:37**
